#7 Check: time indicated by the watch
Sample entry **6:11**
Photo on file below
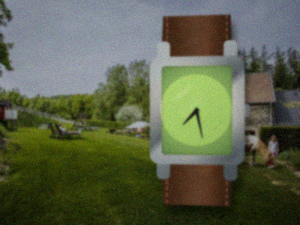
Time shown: **7:28**
